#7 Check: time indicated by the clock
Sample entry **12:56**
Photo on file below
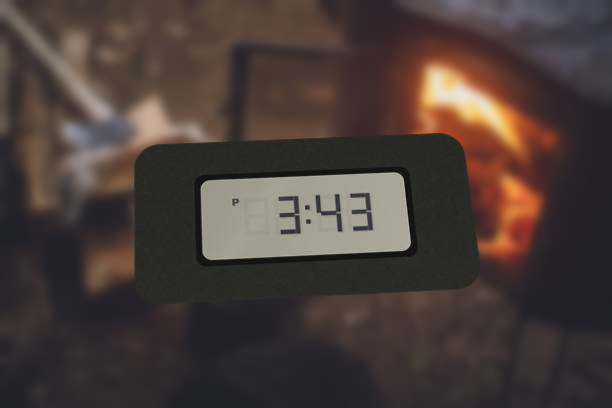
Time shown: **3:43**
